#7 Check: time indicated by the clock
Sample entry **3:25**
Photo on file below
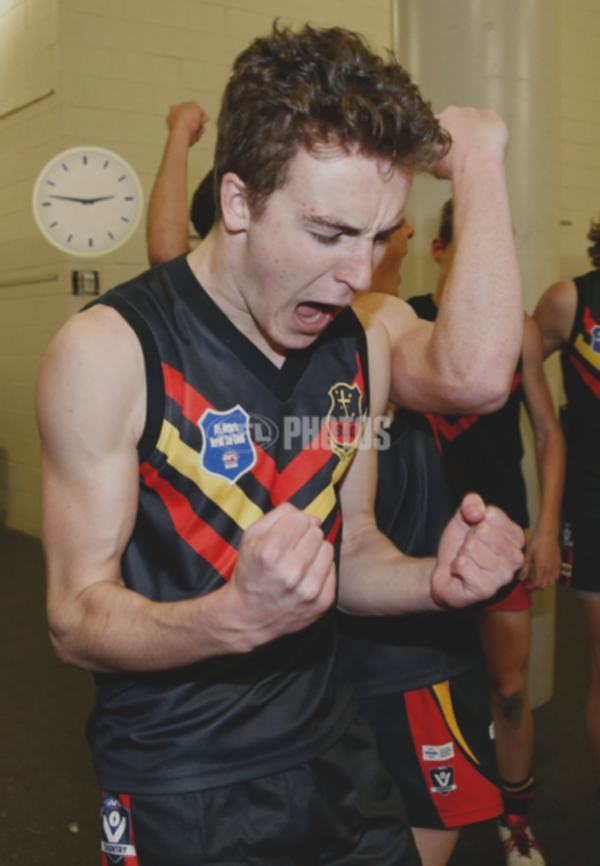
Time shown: **2:47**
